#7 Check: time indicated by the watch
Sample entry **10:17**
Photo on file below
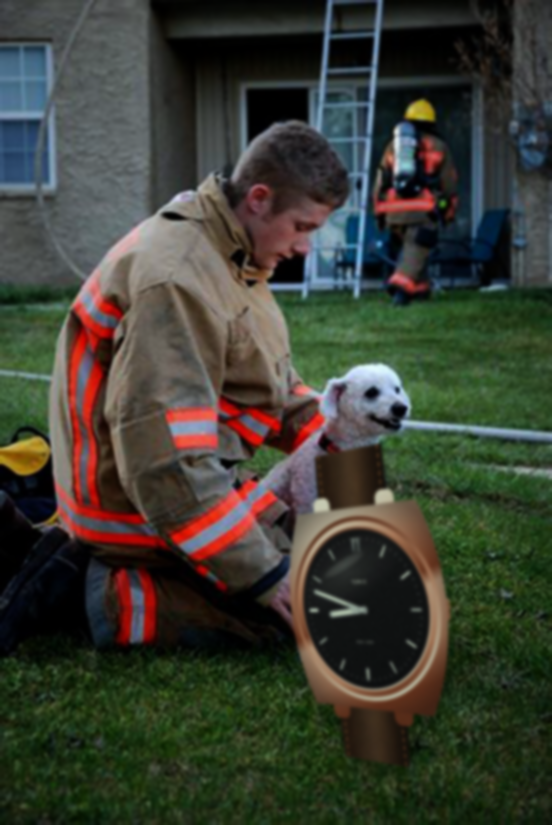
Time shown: **8:48**
